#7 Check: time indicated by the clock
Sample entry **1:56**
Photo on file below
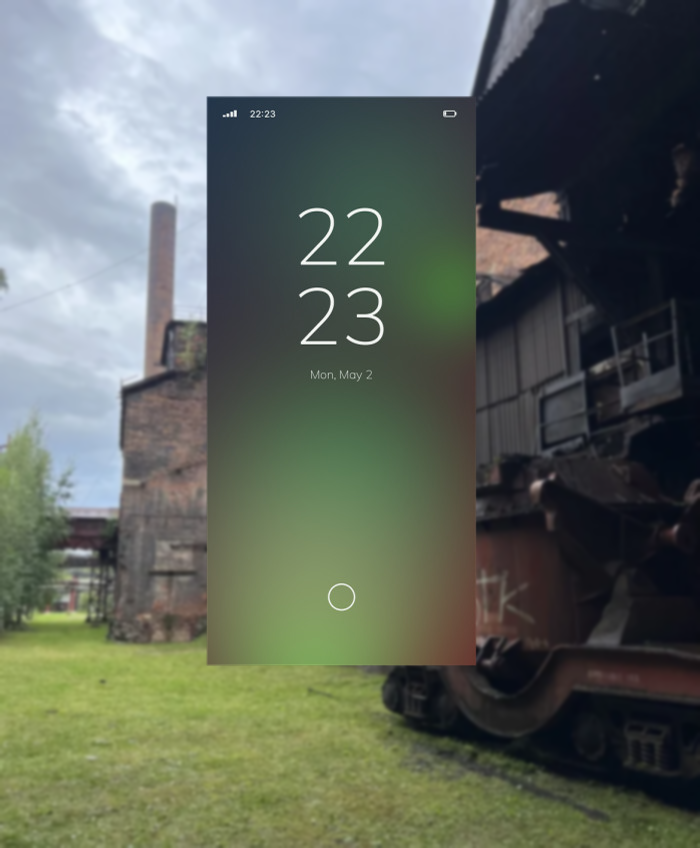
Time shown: **22:23**
